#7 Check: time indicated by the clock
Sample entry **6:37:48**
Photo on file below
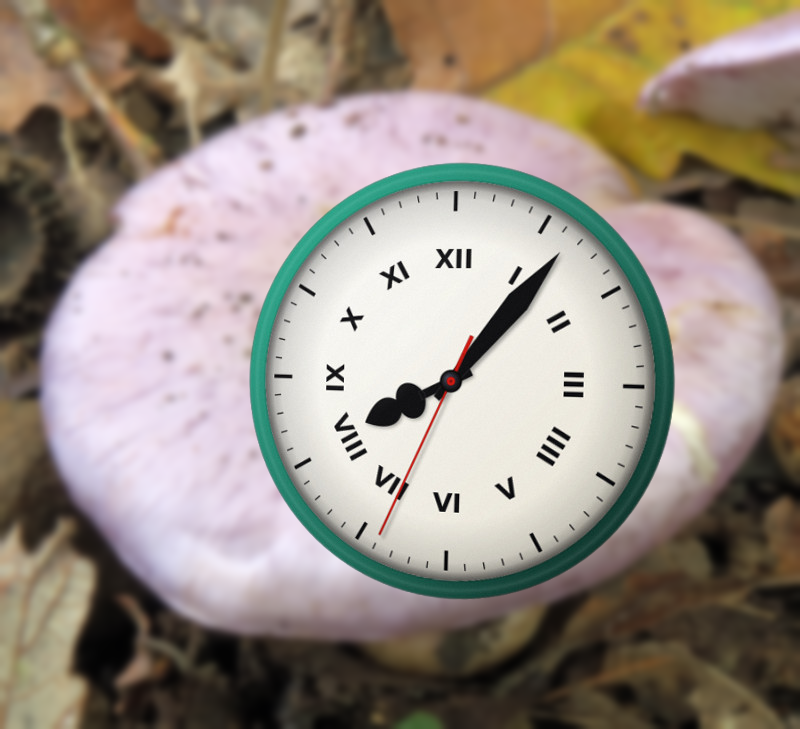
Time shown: **8:06:34**
